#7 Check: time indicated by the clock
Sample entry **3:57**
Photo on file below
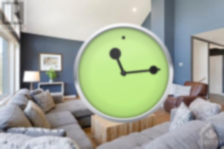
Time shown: **11:14**
